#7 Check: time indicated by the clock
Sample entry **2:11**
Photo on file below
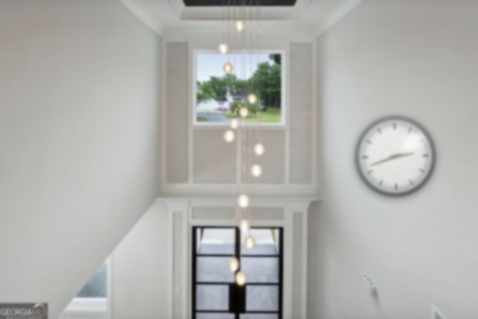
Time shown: **2:42**
